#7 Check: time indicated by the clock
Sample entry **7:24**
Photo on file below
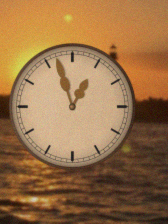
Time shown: **12:57**
